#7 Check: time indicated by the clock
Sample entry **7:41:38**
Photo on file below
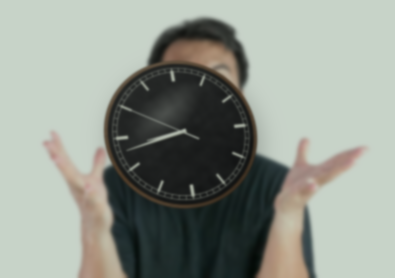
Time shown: **8:42:50**
